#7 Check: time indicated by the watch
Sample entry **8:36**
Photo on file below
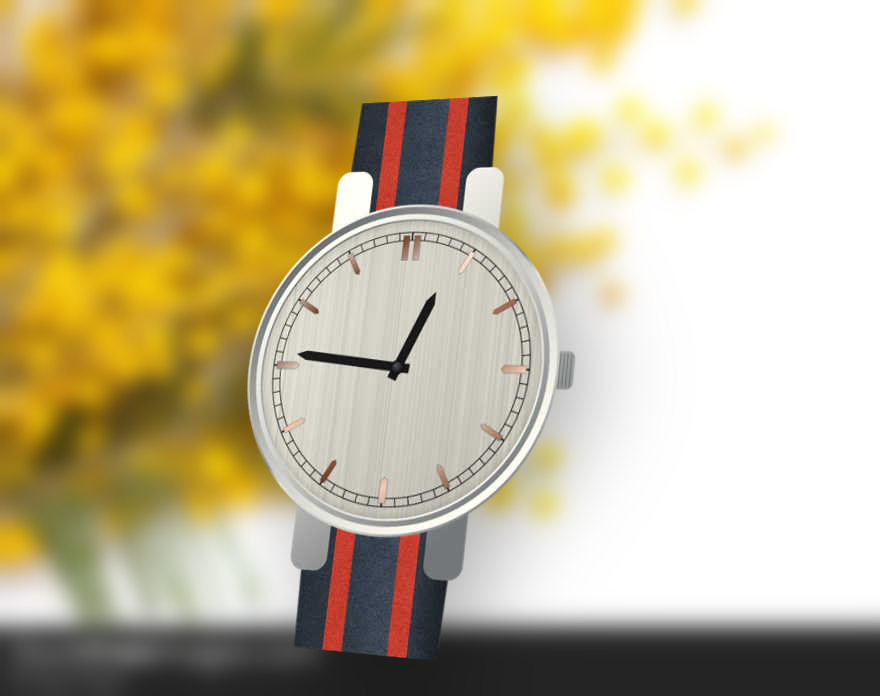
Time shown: **12:46**
